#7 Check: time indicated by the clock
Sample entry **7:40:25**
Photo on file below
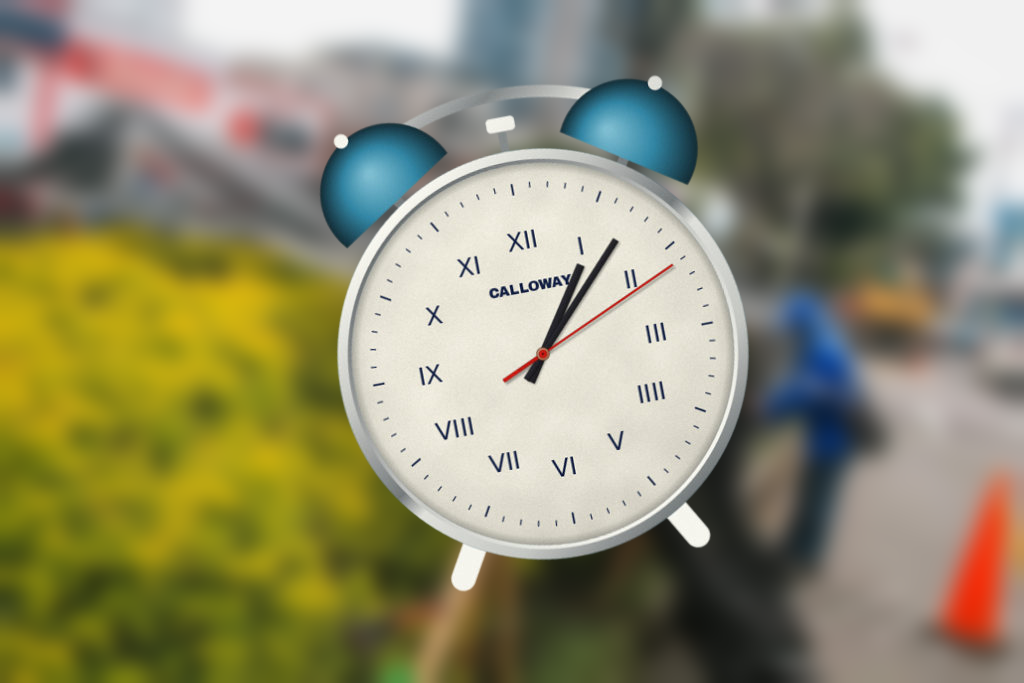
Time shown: **1:07:11**
